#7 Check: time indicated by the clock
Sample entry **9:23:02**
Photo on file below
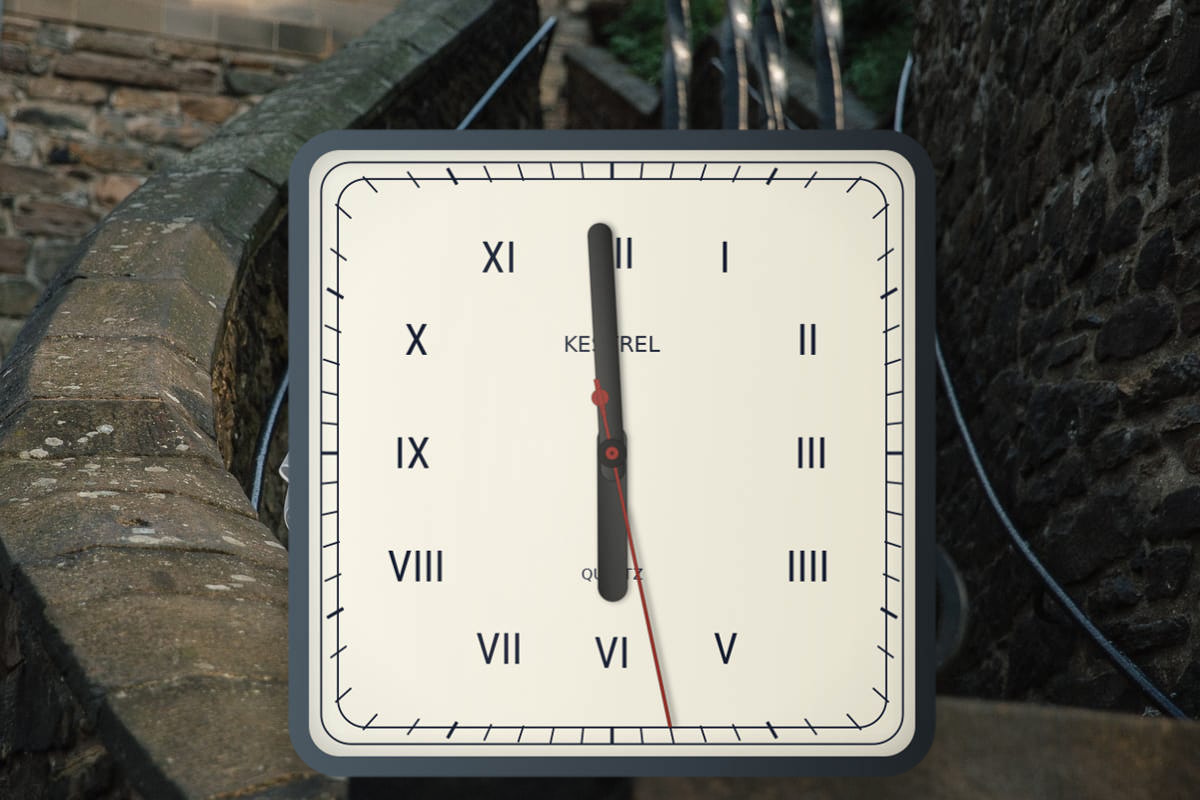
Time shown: **5:59:28**
